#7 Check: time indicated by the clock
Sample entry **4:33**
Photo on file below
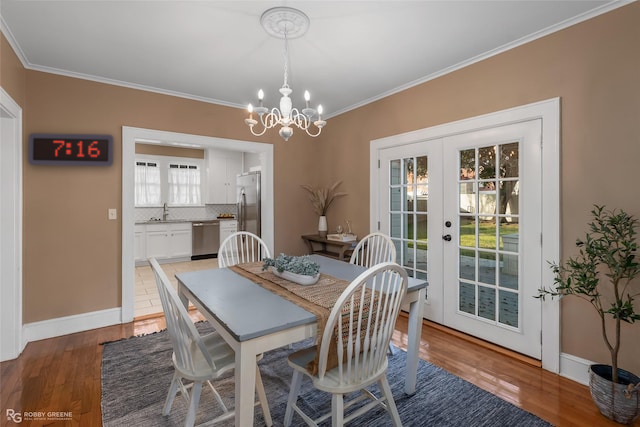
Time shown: **7:16**
